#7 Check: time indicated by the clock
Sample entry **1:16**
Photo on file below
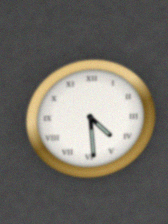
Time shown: **4:29**
